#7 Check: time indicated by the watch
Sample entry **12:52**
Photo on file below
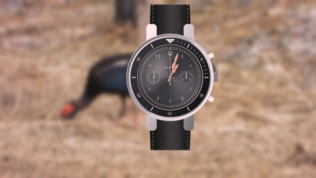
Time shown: **1:03**
